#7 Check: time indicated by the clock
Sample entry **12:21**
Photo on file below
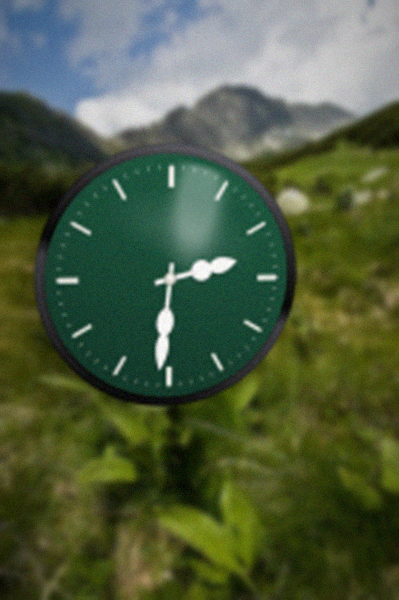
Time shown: **2:31**
